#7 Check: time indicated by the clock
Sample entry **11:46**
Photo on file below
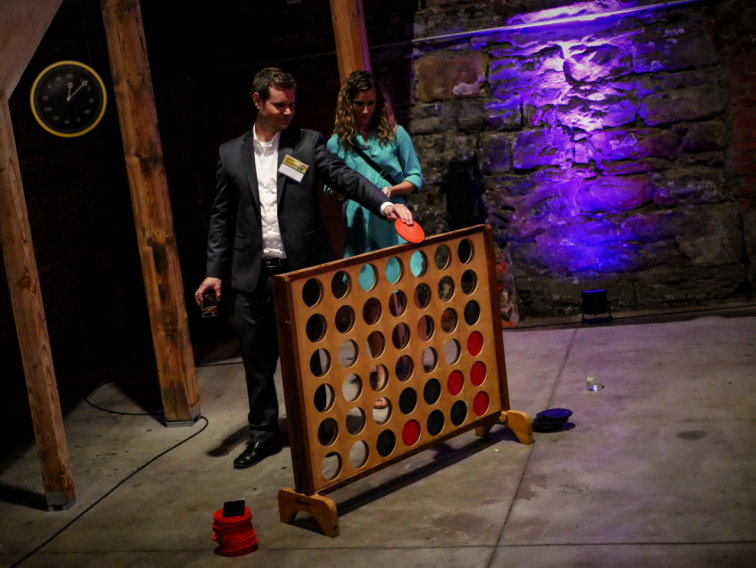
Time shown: **12:07**
